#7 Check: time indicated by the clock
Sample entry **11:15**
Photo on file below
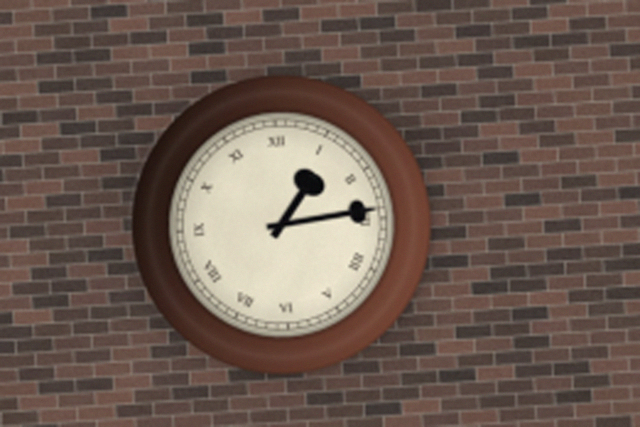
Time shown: **1:14**
